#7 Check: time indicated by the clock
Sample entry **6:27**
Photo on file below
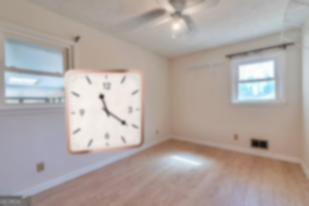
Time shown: **11:21**
